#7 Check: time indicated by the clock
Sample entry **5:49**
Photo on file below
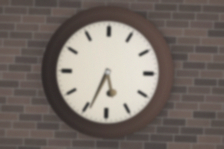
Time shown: **5:34**
